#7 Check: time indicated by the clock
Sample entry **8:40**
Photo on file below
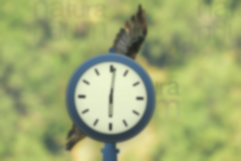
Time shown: **6:01**
